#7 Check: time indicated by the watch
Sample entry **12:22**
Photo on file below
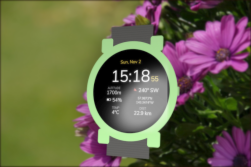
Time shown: **15:18**
